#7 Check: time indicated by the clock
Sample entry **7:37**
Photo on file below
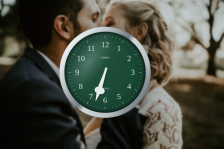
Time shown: **6:33**
